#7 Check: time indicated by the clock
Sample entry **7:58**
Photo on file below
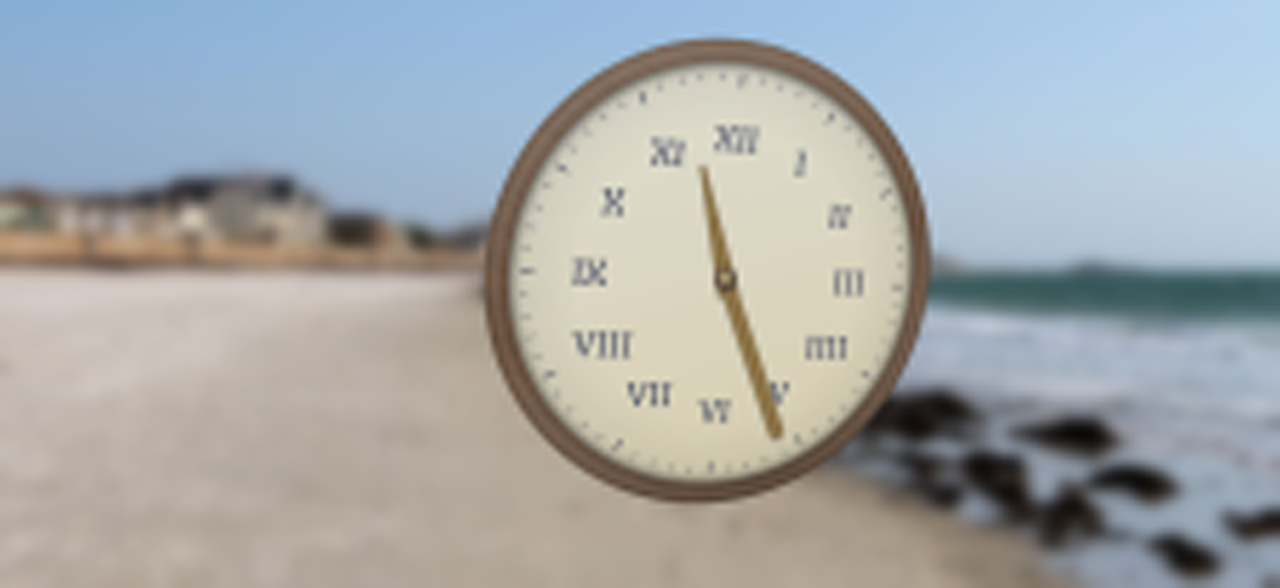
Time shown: **11:26**
